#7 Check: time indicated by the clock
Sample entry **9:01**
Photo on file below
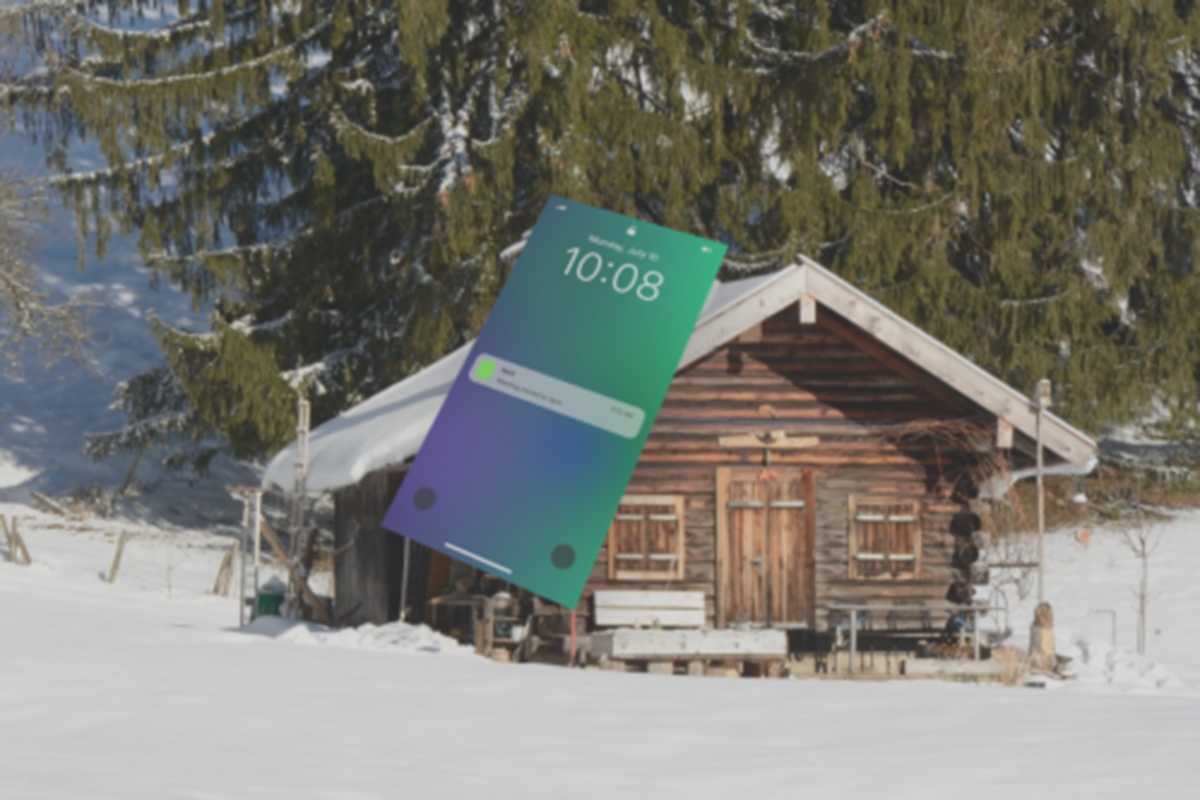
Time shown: **10:08**
